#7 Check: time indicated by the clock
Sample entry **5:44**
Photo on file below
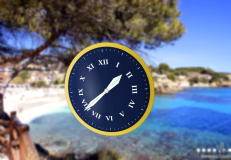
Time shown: **1:39**
